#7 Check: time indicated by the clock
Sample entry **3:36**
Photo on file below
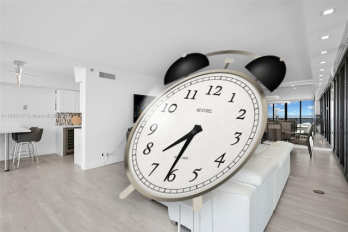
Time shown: **7:31**
